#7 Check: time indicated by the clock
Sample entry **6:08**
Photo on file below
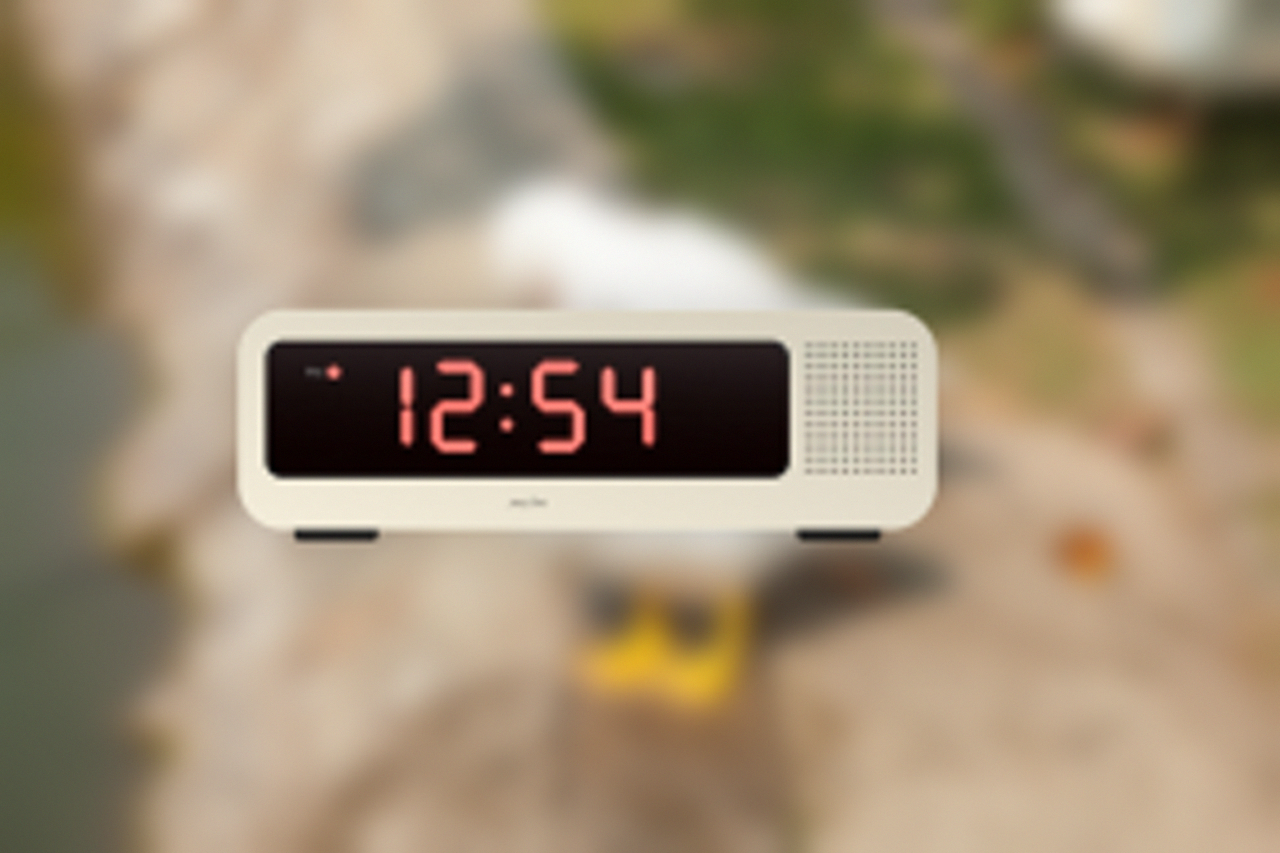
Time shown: **12:54**
